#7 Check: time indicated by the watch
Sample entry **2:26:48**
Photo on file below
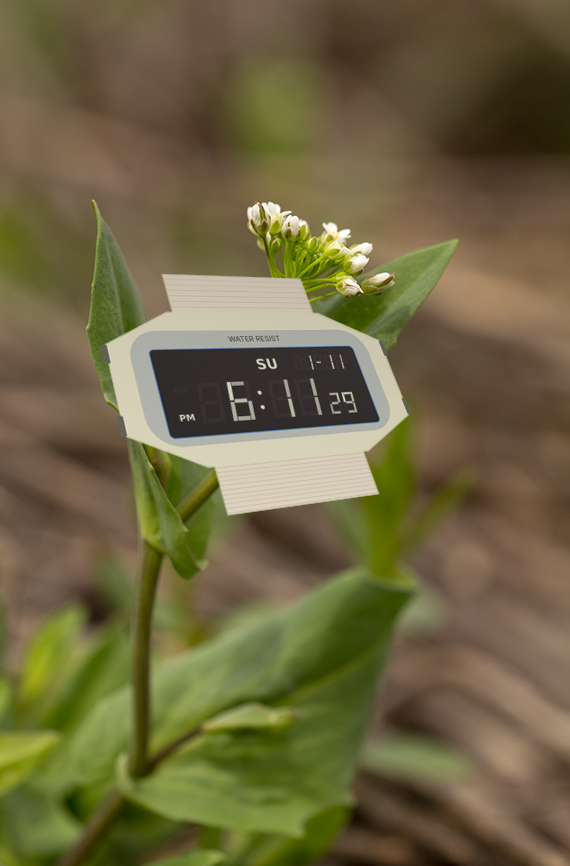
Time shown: **6:11:29**
